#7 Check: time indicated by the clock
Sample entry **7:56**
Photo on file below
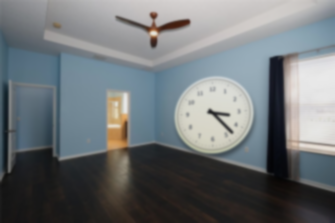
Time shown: **3:23**
